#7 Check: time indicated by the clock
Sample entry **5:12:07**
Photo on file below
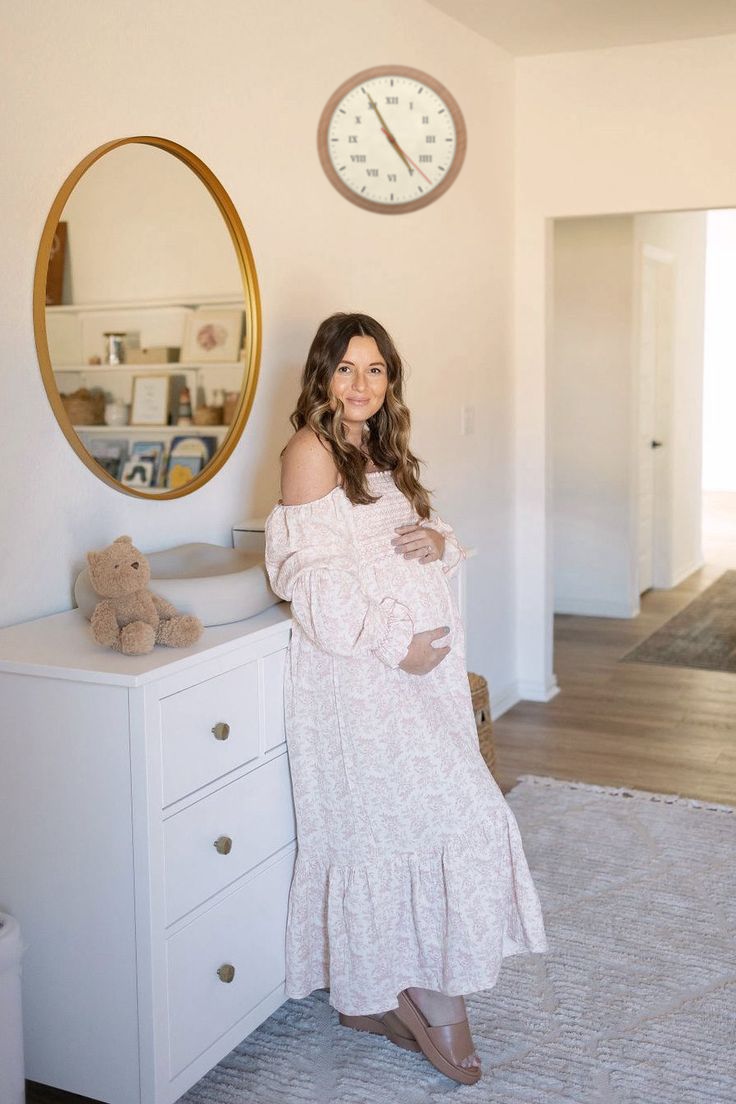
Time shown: **4:55:23**
